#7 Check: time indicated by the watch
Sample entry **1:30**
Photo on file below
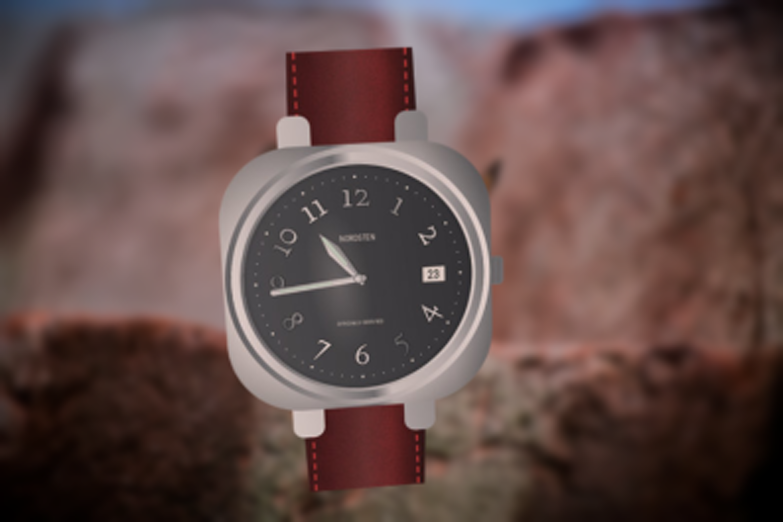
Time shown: **10:44**
